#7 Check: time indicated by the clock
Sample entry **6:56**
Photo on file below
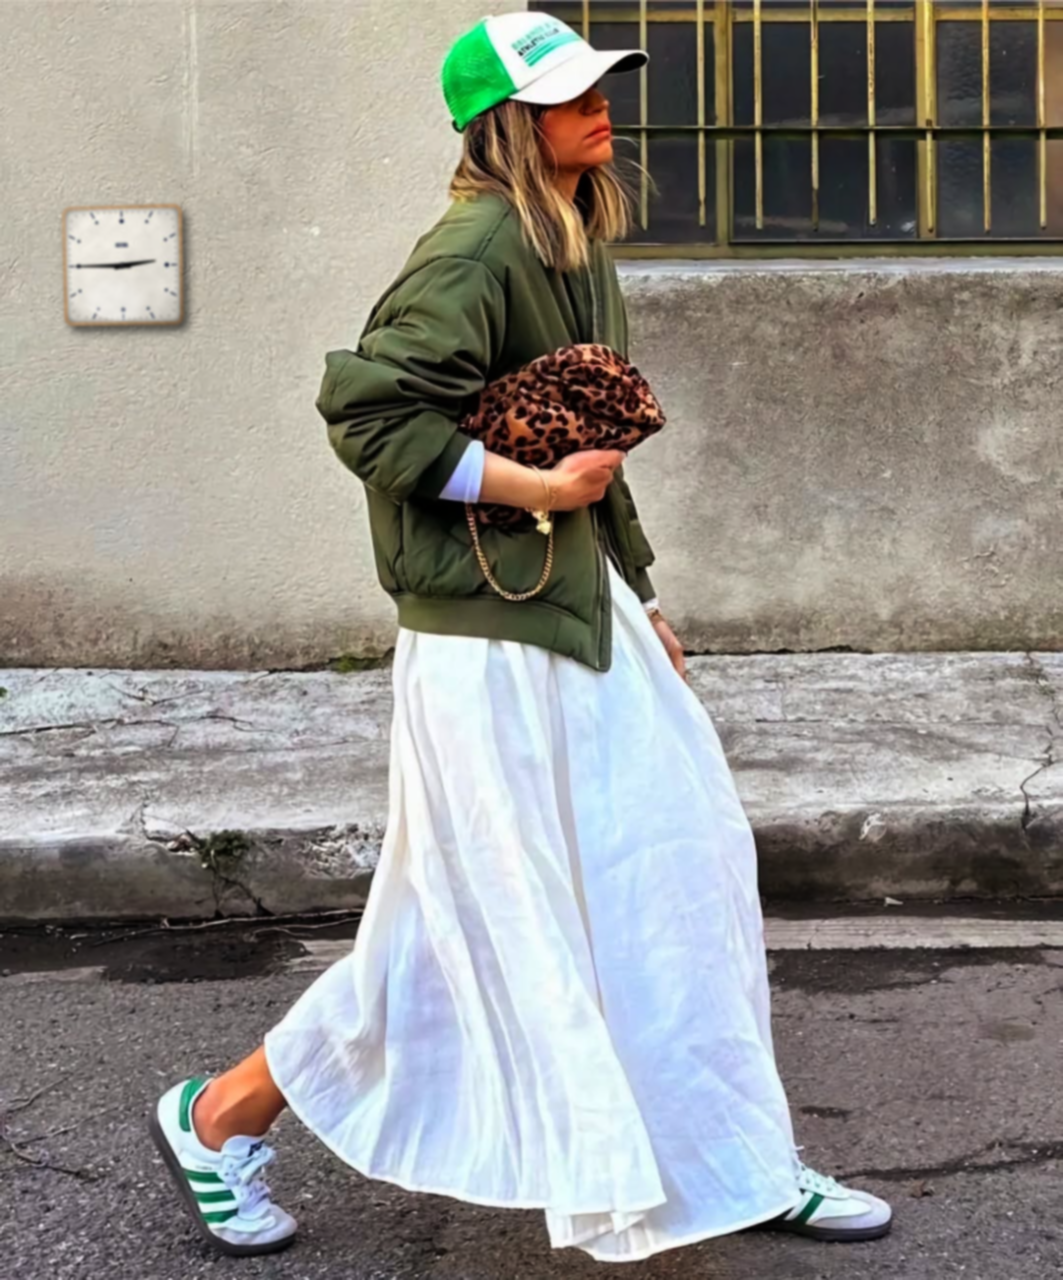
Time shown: **2:45**
